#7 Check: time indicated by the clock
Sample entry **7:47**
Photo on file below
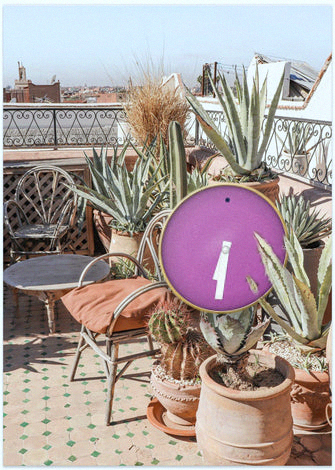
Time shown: **6:31**
